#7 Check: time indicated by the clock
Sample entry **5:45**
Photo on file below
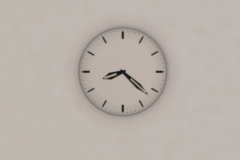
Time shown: **8:22**
